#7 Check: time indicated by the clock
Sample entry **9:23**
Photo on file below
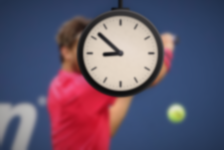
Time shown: **8:52**
